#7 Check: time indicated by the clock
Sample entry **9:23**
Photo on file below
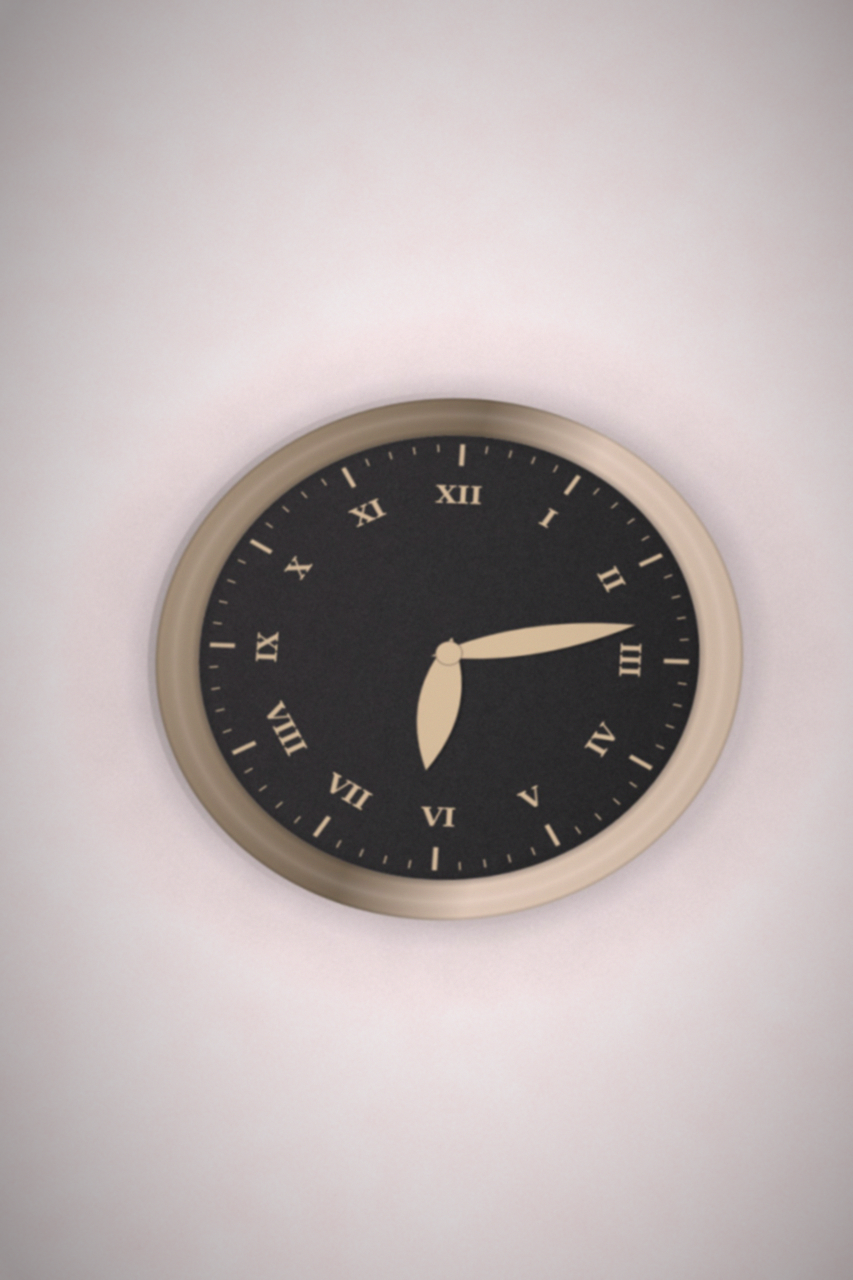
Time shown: **6:13**
